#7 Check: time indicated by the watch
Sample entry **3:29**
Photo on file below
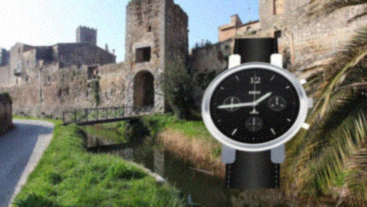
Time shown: **1:44**
